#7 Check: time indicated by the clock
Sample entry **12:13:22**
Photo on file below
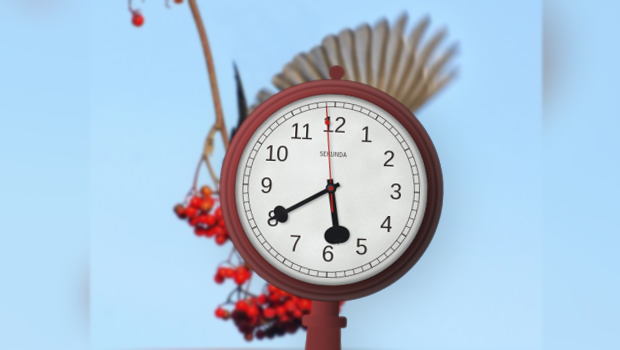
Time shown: **5:39:59**
